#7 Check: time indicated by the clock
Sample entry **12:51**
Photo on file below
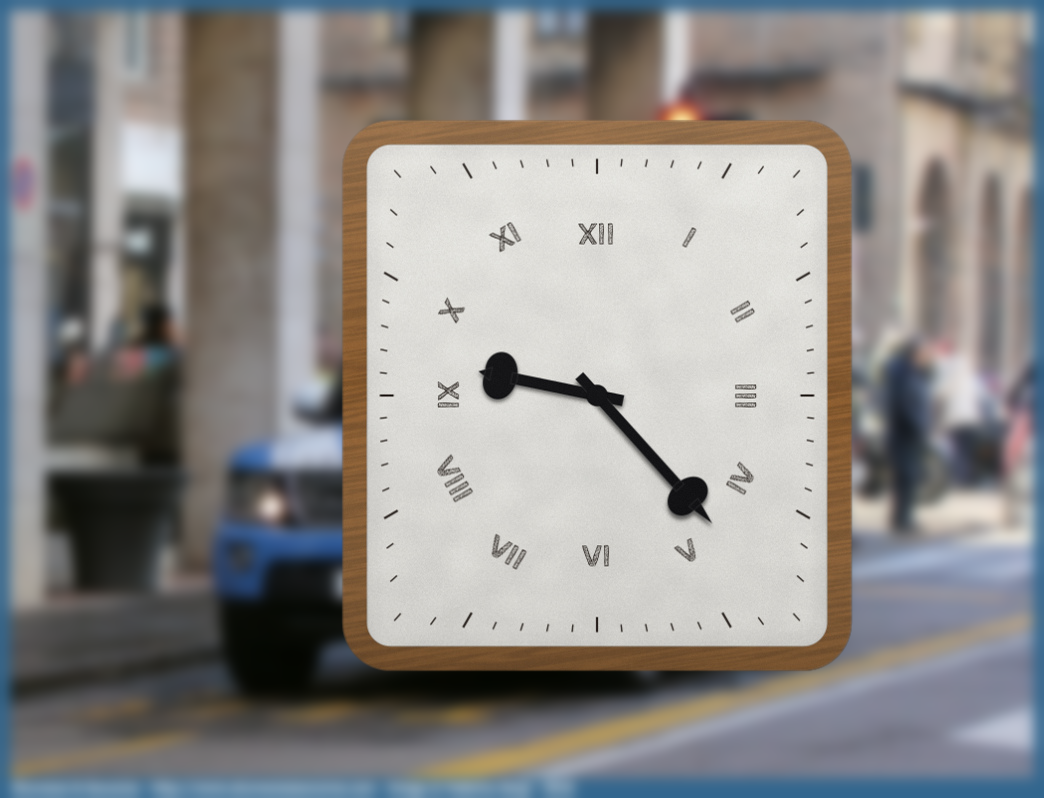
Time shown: **9:23**
